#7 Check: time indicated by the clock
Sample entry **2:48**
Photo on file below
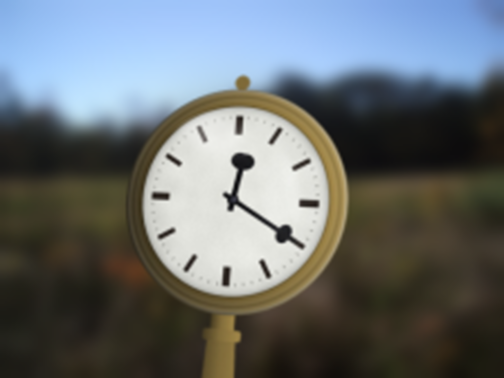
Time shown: **12:20**
